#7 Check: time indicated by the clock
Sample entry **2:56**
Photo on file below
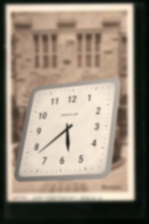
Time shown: **5:38**
